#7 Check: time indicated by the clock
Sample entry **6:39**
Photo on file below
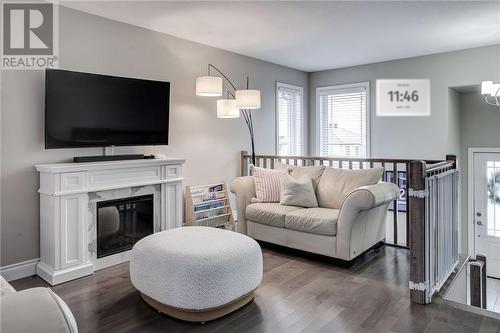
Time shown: **11:46**
